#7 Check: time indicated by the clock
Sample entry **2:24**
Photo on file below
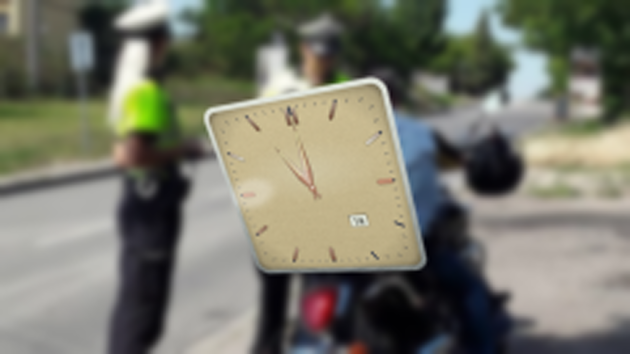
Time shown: **11:00**
